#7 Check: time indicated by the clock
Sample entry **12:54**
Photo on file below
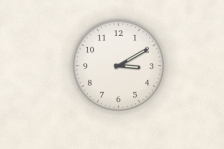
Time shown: **3:10**
